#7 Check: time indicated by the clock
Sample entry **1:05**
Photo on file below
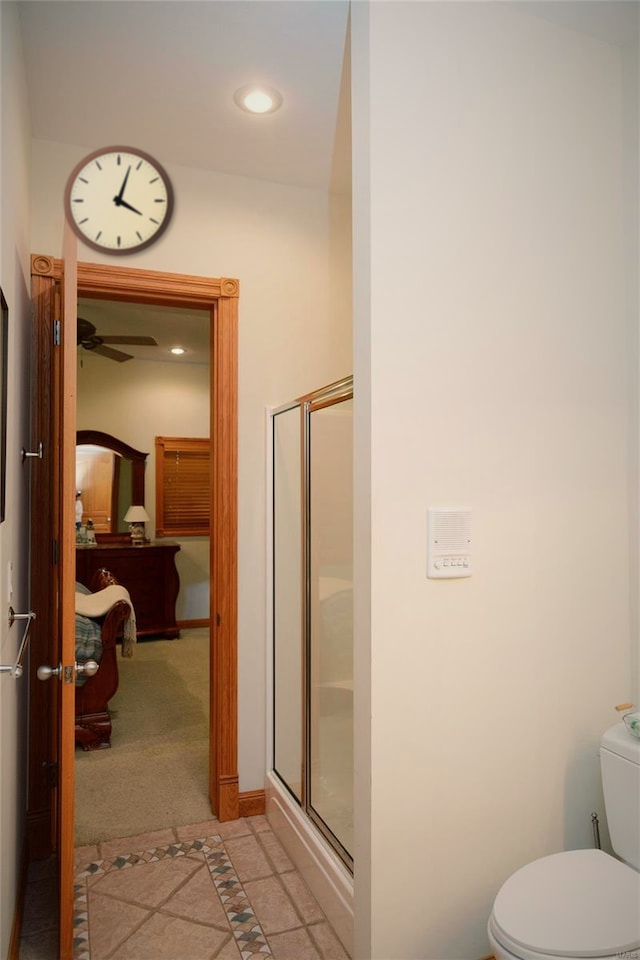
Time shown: **4:03**
